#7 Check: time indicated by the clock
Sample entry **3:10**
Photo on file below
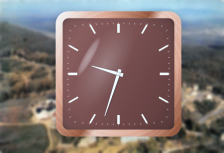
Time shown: **9:33**
